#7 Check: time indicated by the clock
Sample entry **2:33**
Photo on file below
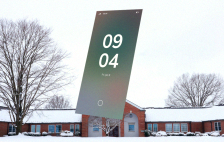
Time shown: **9:04**
